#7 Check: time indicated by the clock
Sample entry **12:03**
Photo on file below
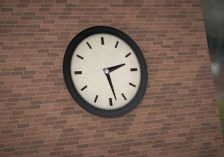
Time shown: **2:28**
